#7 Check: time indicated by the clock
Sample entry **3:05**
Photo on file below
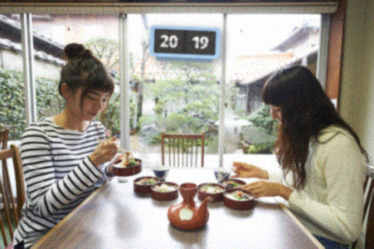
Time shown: **20:19**
